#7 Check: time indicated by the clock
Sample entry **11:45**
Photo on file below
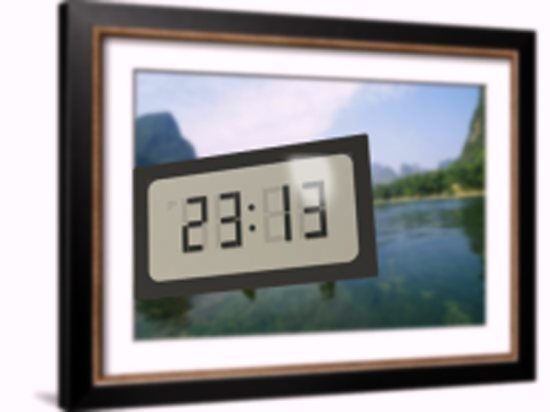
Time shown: **23:13**
